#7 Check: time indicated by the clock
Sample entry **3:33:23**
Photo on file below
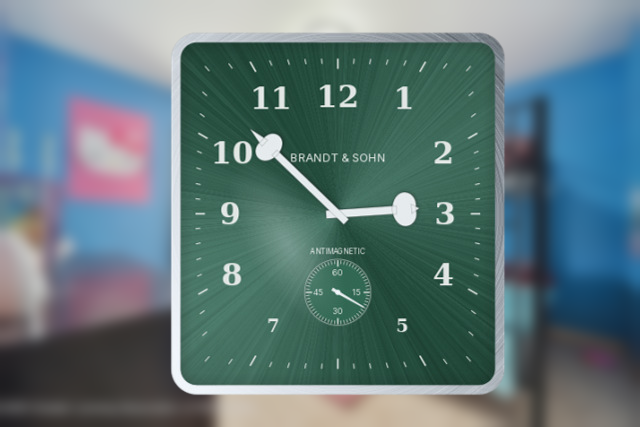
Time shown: **2:52:20**
